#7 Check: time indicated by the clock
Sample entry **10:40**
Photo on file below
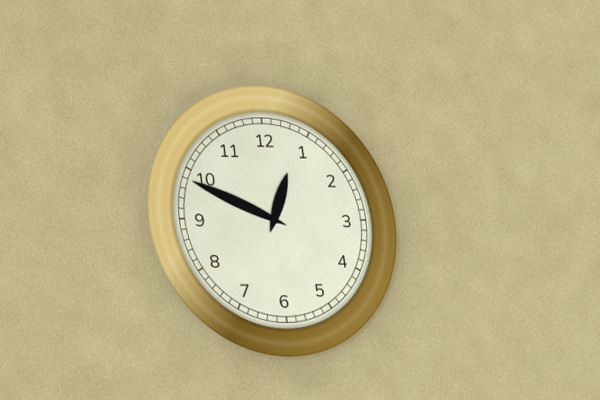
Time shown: **12:49**
